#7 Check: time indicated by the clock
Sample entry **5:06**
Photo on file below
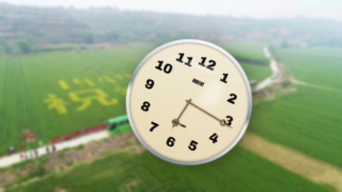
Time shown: **6:16**
